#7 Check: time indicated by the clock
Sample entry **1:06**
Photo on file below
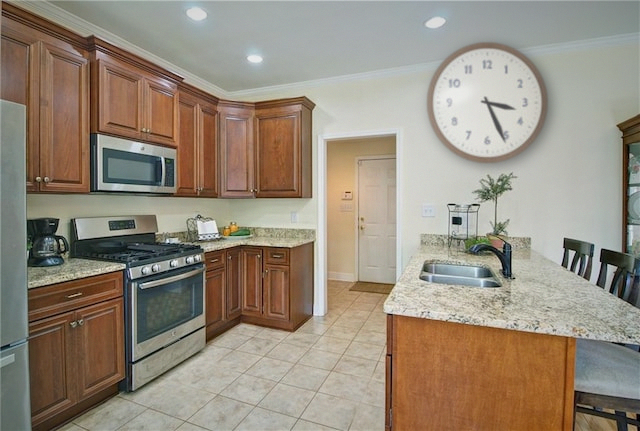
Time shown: **3:26**
